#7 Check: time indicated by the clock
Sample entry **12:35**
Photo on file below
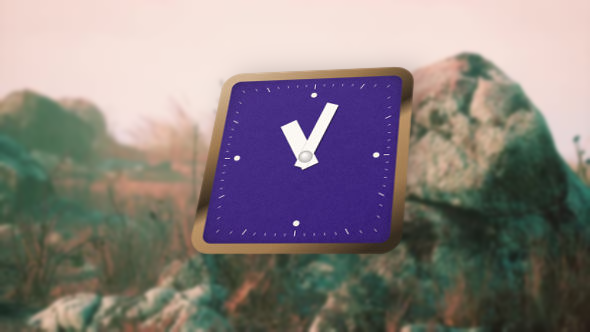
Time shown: **11:03**
